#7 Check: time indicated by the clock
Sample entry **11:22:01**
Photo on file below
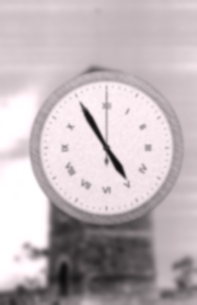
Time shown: **4:55:00**
